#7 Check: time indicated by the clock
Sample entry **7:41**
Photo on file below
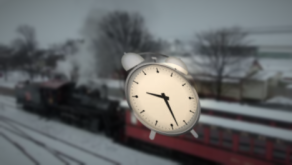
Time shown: **9:28**
